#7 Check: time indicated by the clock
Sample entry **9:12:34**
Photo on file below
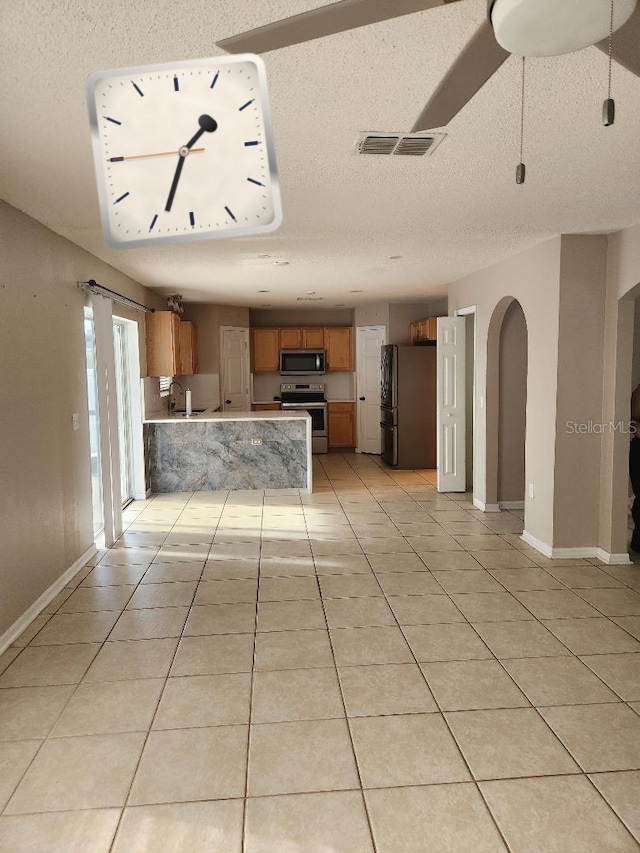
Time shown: **1:33:45**
